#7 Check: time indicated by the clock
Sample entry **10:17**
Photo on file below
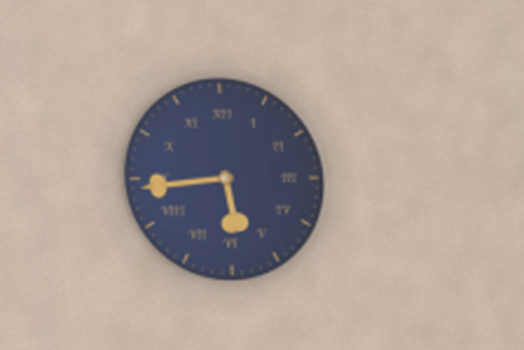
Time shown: **5:44**
